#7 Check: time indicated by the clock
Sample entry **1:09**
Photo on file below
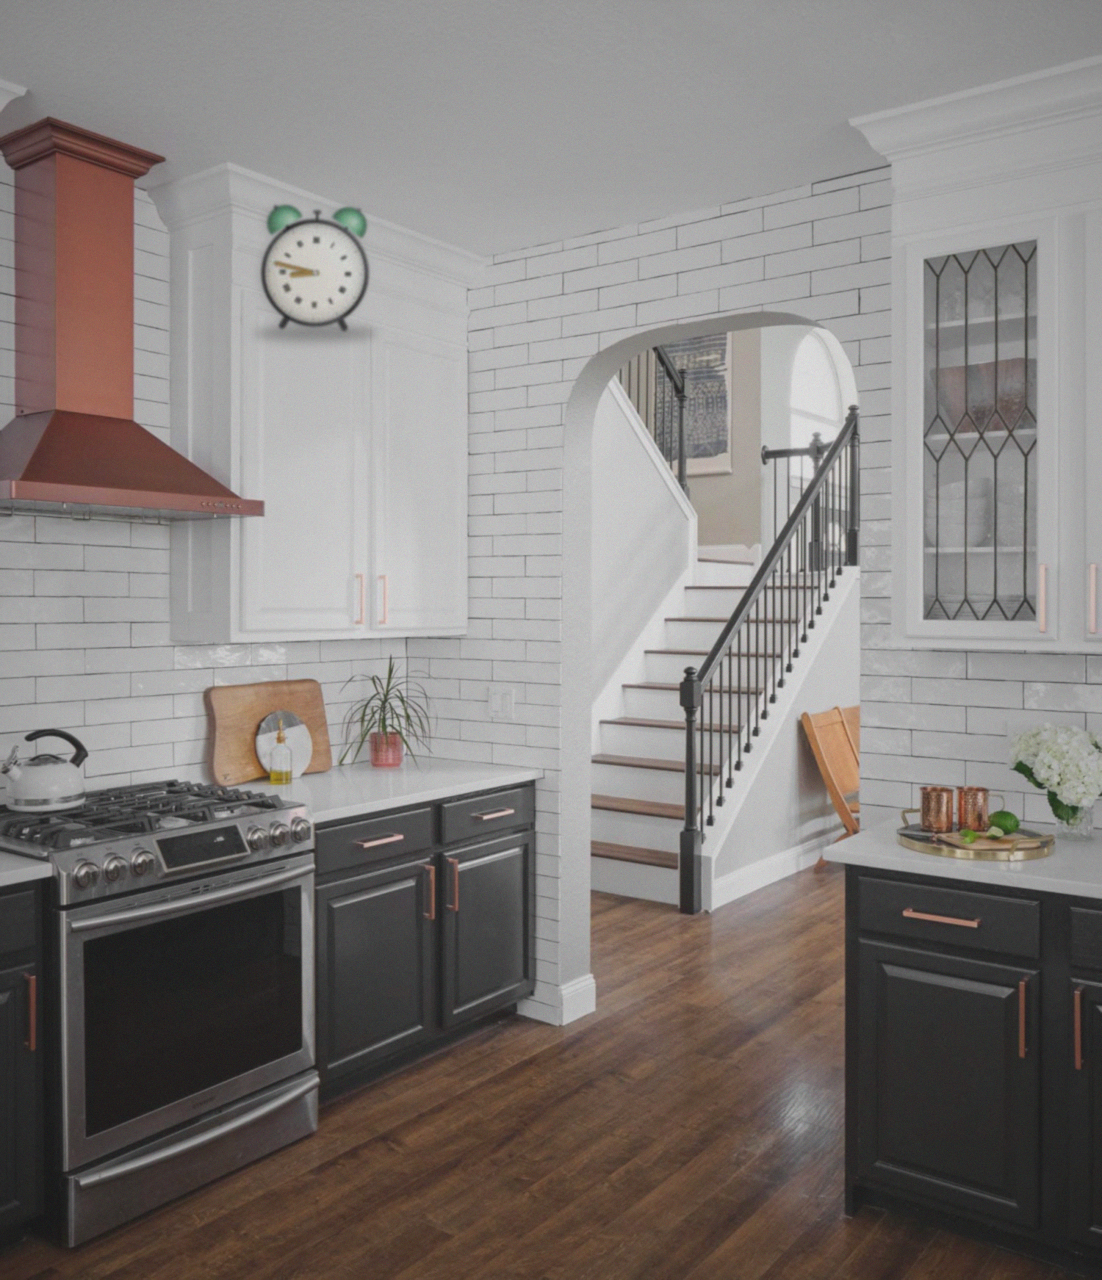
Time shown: **8:47**
